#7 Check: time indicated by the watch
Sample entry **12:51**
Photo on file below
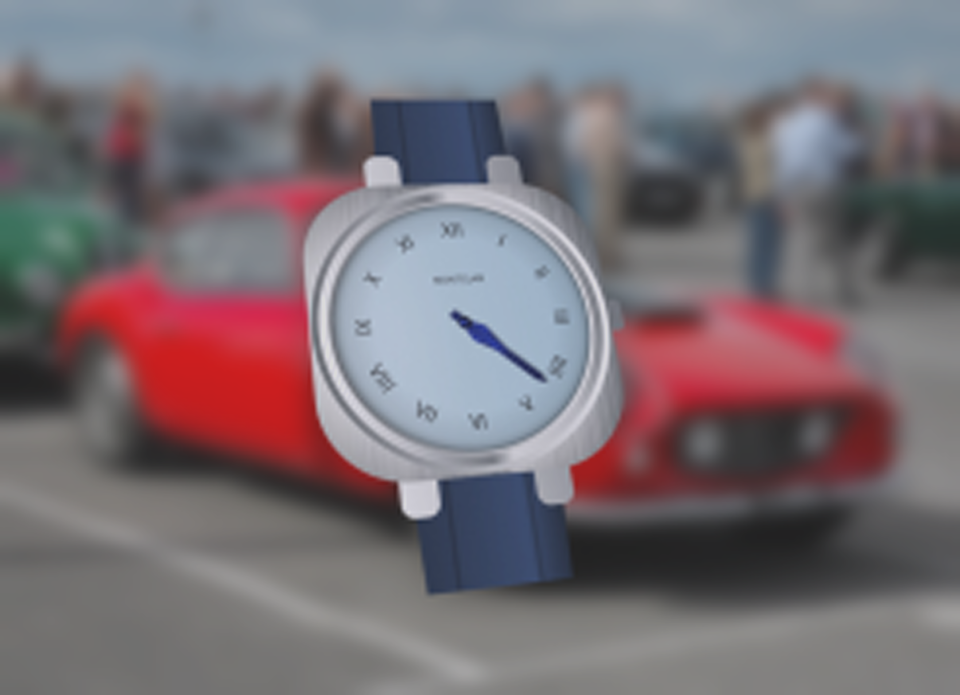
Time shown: **4:22**
